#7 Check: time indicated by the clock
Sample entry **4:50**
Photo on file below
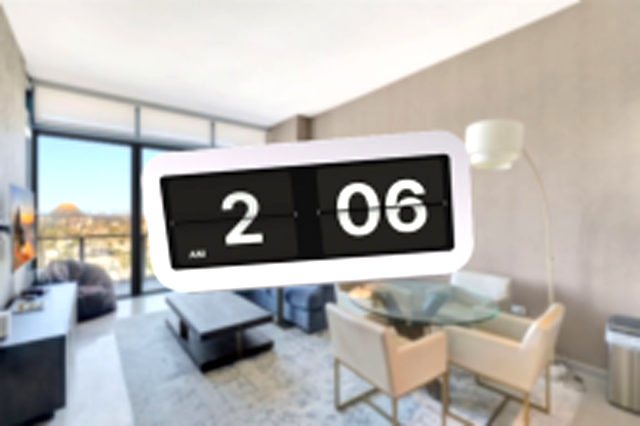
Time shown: **2:06**
